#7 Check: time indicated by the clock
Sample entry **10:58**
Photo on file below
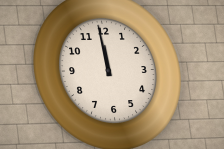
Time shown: **11:59**
